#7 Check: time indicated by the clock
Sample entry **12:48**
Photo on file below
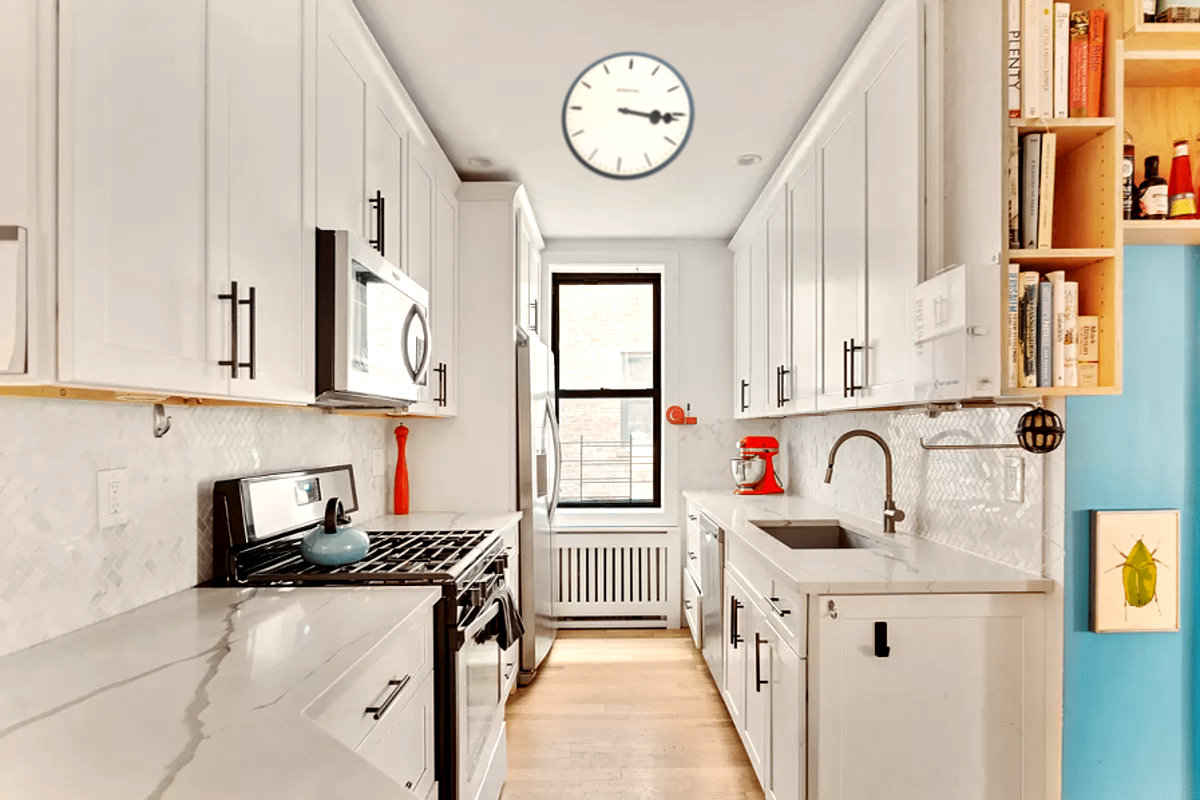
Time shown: **3:16**
